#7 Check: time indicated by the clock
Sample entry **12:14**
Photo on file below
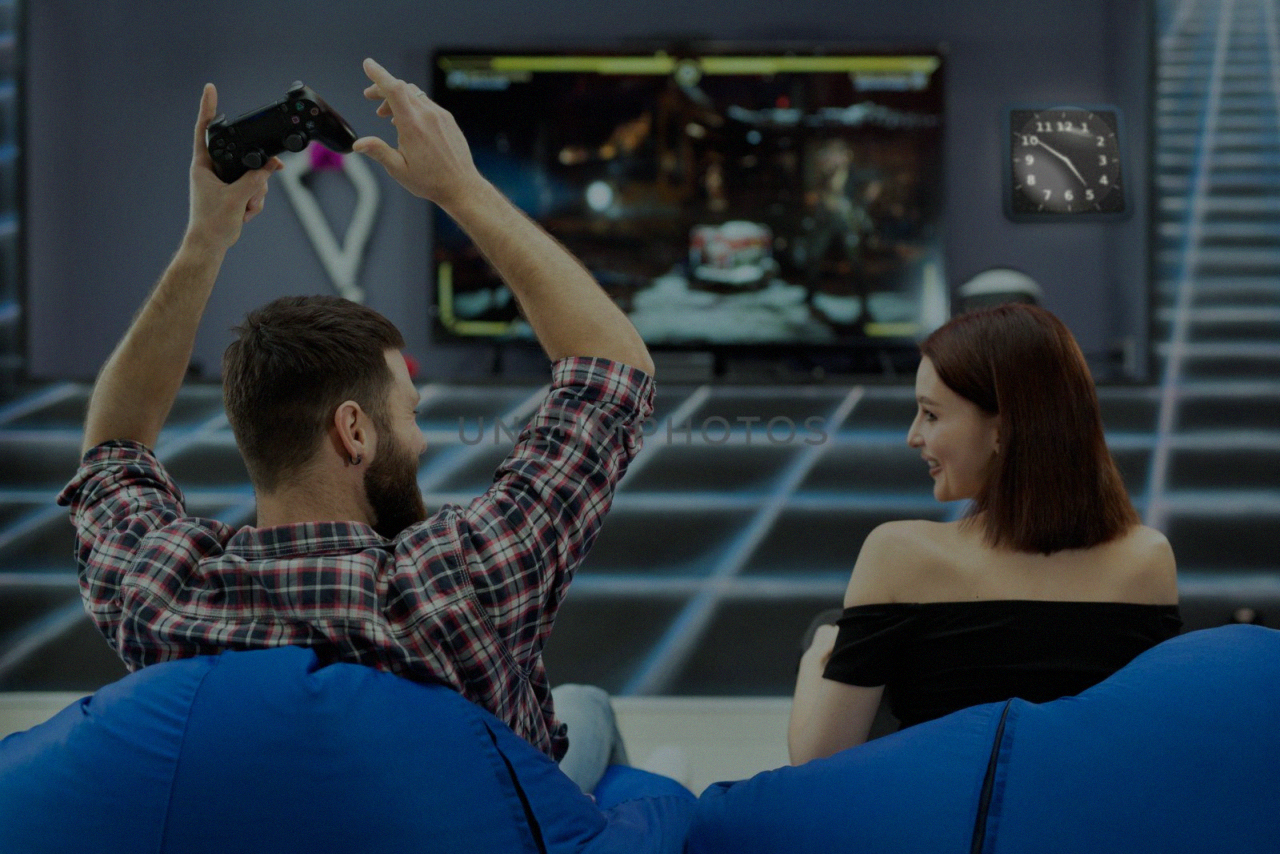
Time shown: **4:51**
